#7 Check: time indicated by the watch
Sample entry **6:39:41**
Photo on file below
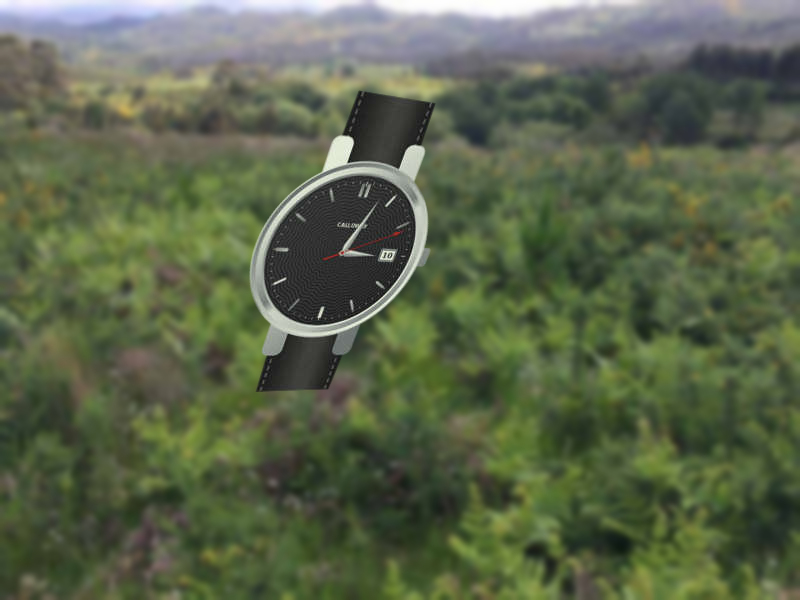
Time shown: **3:03:11**
